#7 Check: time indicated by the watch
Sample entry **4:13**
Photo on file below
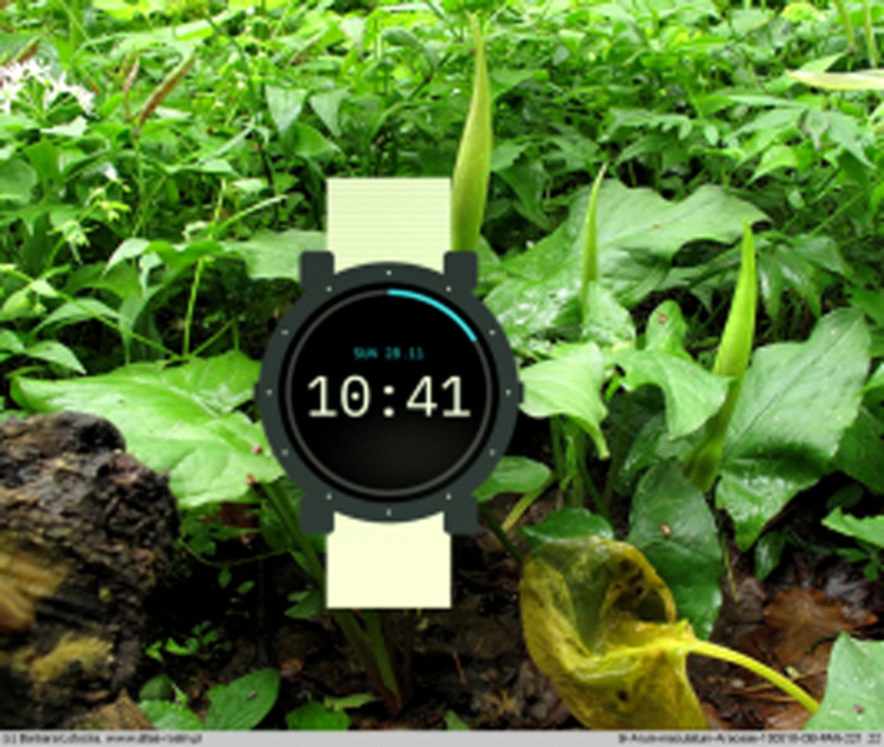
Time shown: **10:41**
